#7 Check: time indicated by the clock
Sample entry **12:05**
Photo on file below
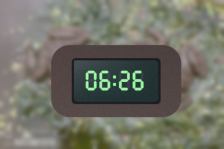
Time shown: **6:26**
